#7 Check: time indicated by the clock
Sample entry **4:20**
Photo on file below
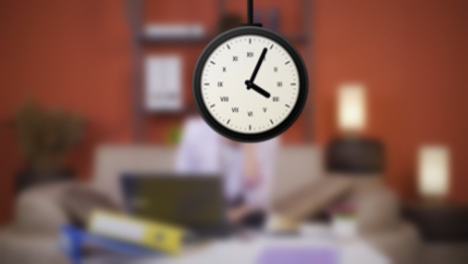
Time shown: **4:04**
